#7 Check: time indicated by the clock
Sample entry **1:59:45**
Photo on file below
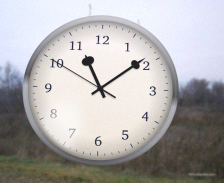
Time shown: **11:08:50**
